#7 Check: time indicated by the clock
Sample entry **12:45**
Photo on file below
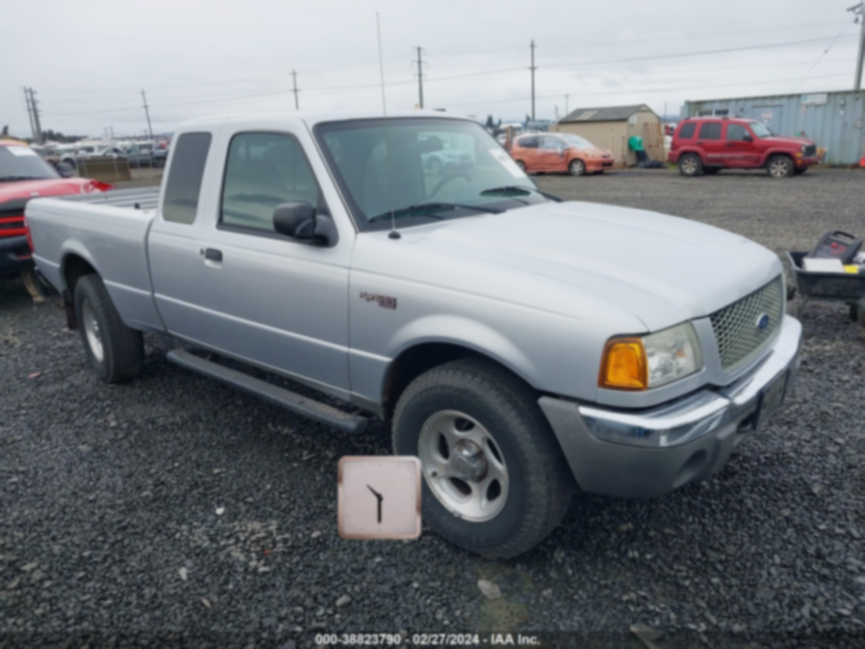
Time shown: **10:30**
